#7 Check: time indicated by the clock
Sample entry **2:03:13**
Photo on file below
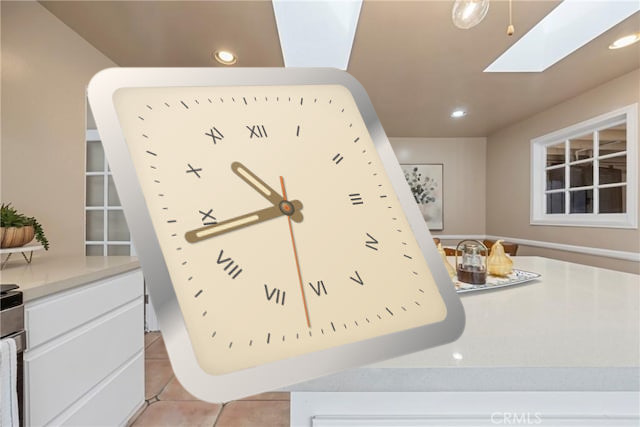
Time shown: **10:43:32**
